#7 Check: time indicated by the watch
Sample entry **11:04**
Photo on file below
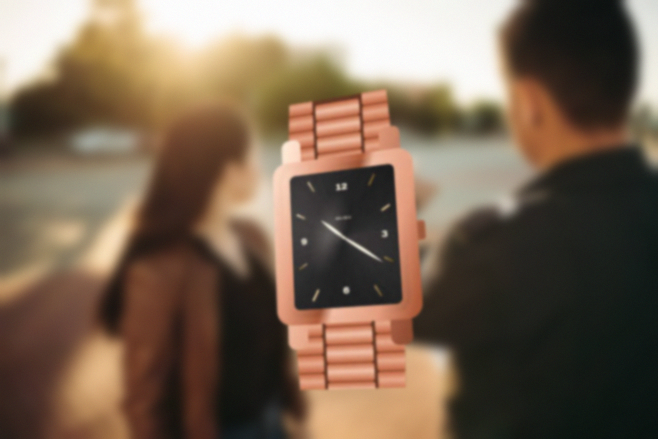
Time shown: **10:21**
